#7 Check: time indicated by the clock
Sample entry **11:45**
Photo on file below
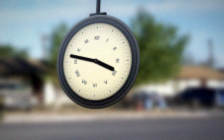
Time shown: **3:47**
